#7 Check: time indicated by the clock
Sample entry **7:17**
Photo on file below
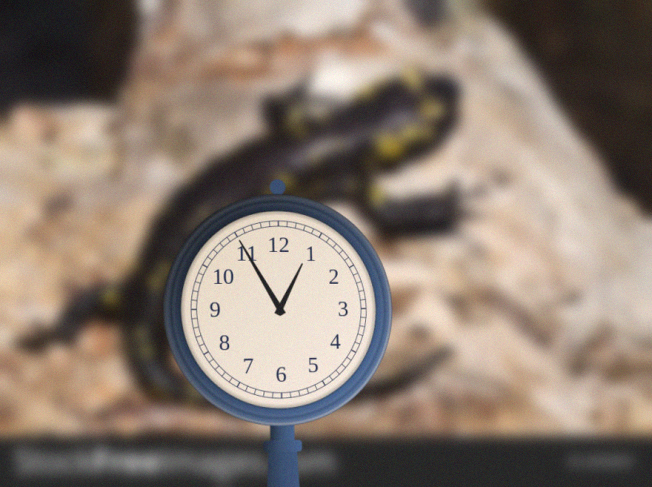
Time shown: **12:55**
